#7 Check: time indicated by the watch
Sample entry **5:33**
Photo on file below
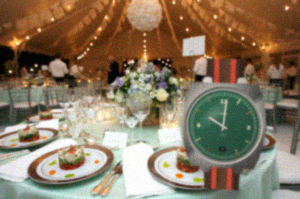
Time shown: **10:01**
